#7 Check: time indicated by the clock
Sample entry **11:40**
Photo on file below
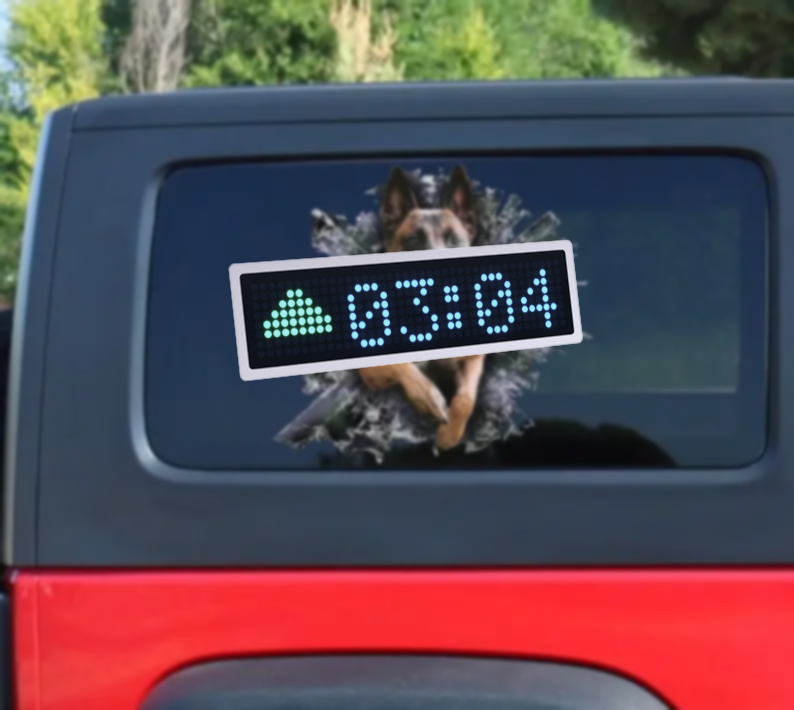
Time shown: **3:04**
